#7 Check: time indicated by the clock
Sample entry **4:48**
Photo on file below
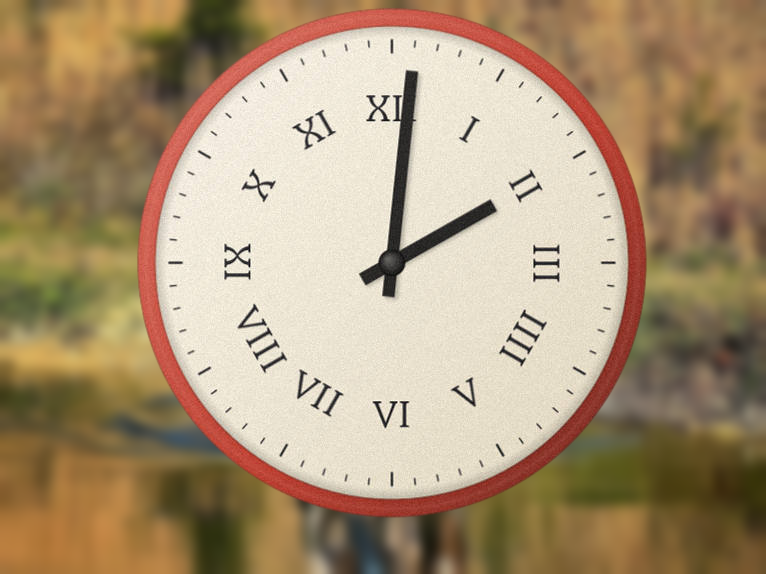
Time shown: **2:01**
